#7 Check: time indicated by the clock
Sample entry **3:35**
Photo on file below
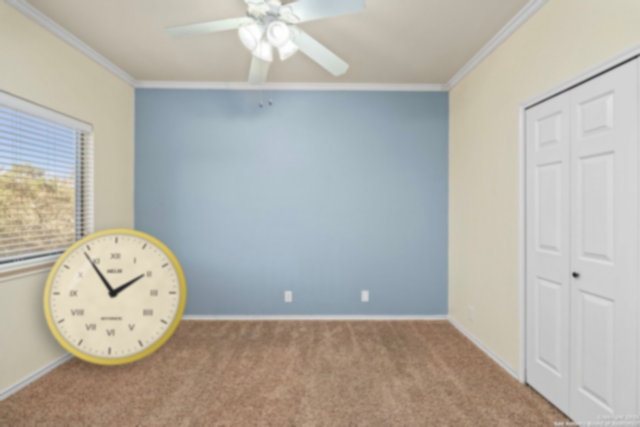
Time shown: **1:54**
